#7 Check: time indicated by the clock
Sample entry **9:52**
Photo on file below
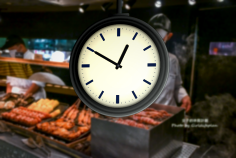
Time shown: **12:50**
